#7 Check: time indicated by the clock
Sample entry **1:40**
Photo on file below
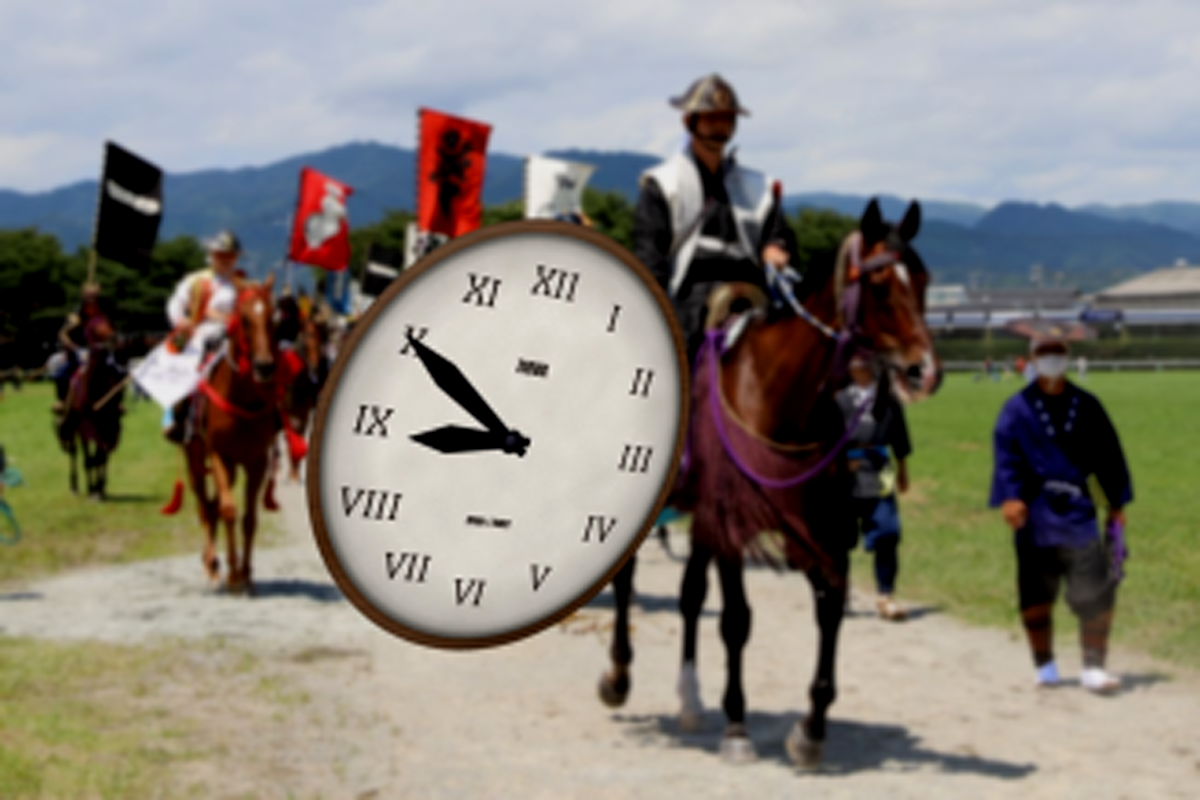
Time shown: **8:50**
